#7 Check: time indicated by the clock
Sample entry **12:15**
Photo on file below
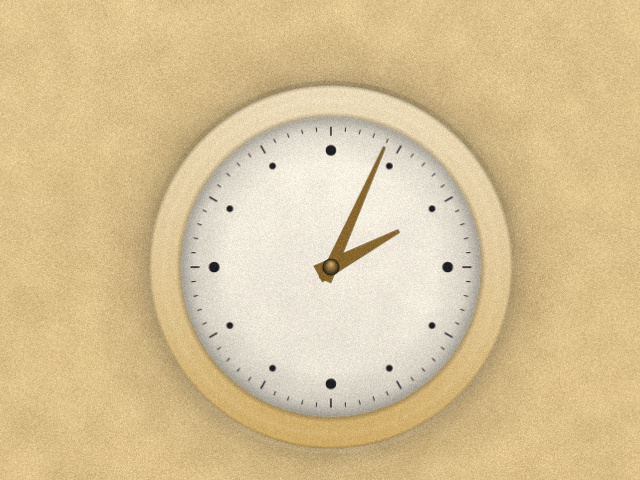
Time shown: **2:04**
